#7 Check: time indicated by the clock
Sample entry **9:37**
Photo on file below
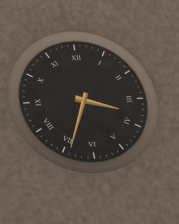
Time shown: **3:34**
